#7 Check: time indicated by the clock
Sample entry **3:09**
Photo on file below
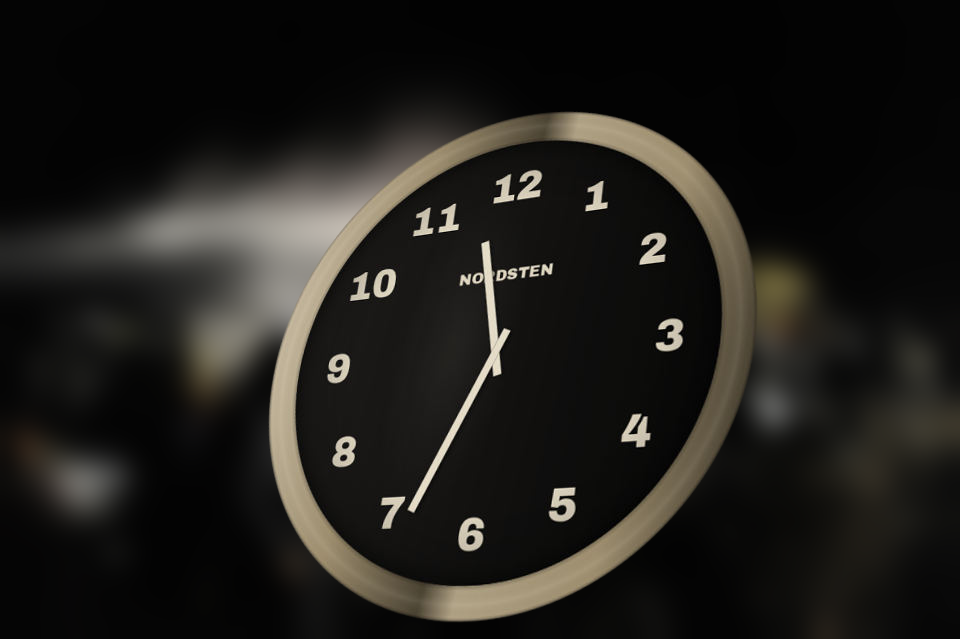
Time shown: **11:34**
